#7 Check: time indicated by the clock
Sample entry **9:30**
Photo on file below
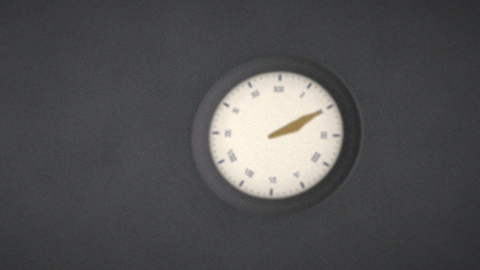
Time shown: **2:10**
